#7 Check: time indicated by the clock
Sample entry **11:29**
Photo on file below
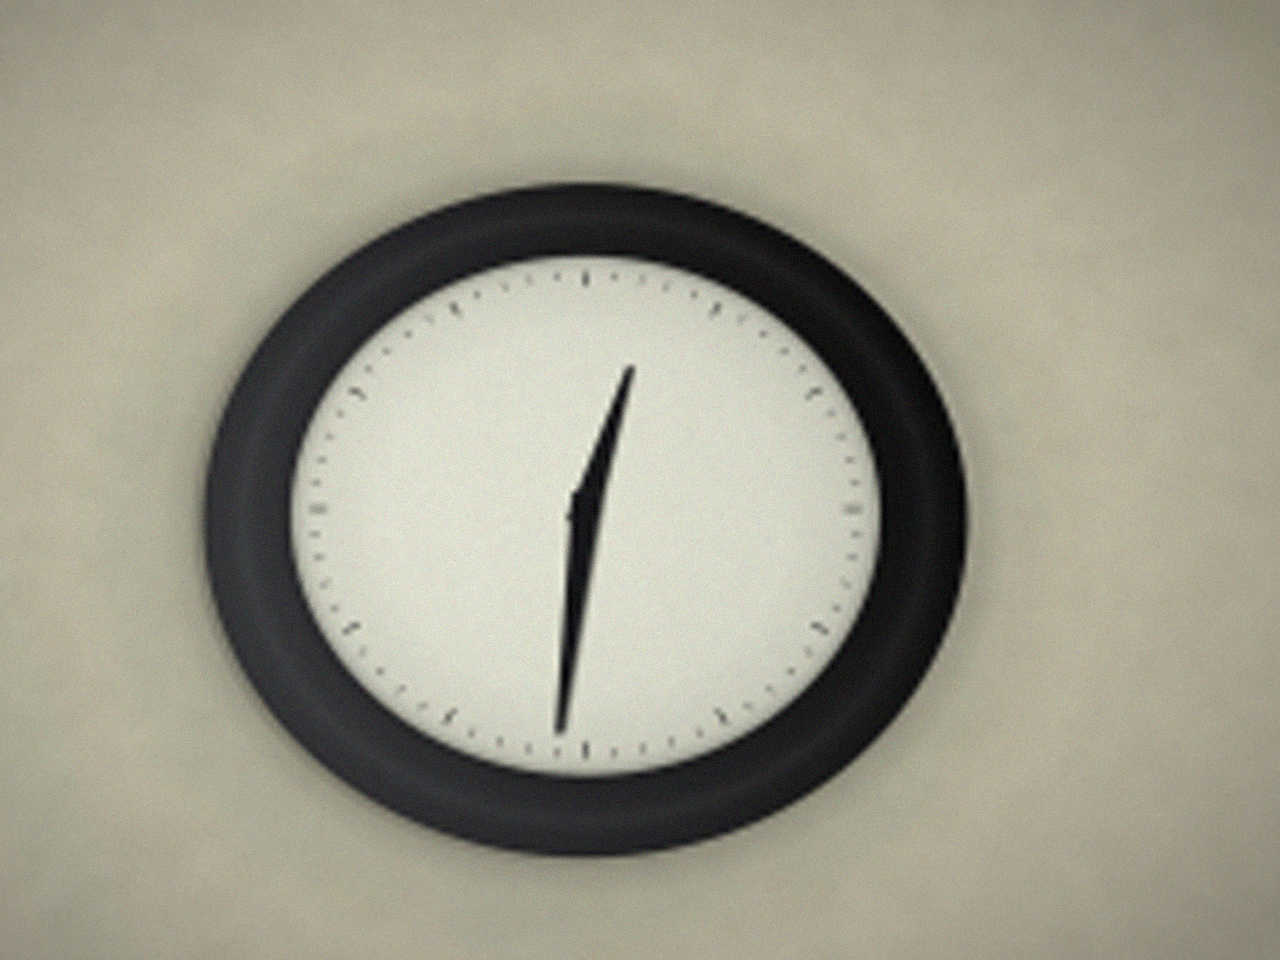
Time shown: **12:31**
